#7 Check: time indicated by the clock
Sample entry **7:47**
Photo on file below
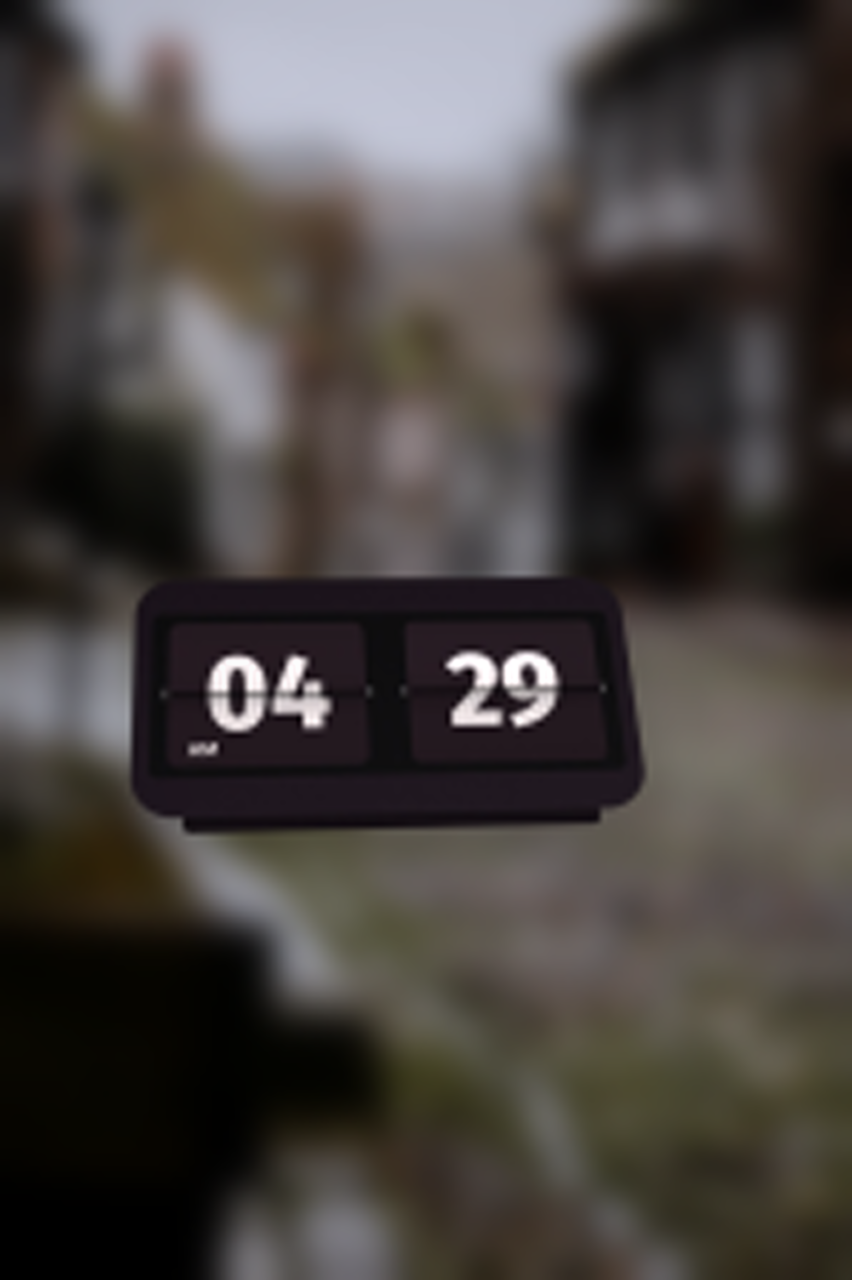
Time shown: **4:29**
